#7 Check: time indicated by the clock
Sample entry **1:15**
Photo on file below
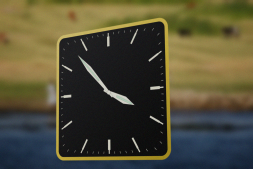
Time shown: **3:53**
